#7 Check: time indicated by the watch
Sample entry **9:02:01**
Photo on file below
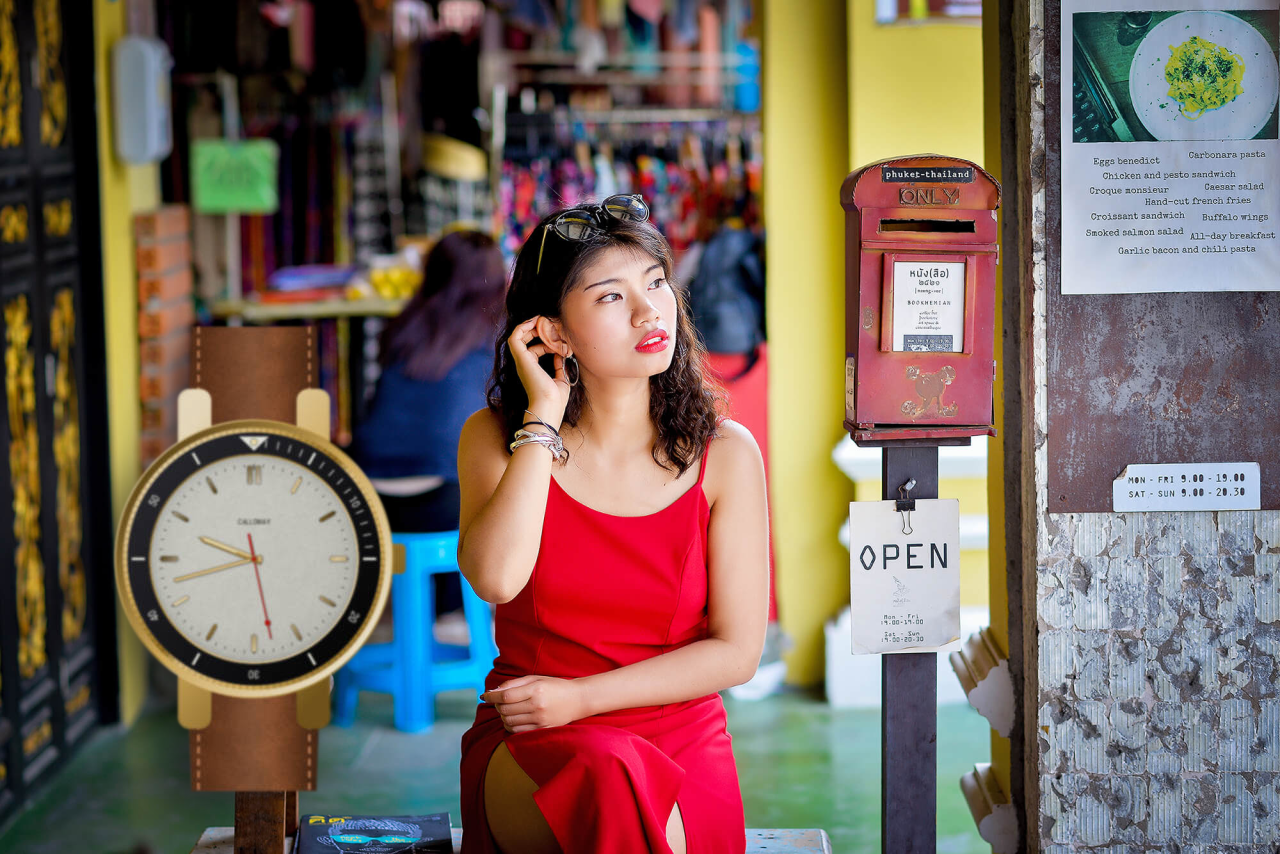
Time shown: **9:42:28**
